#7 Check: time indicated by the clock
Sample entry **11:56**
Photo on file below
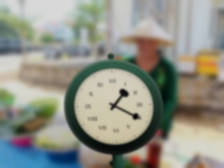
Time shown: **1:20**
